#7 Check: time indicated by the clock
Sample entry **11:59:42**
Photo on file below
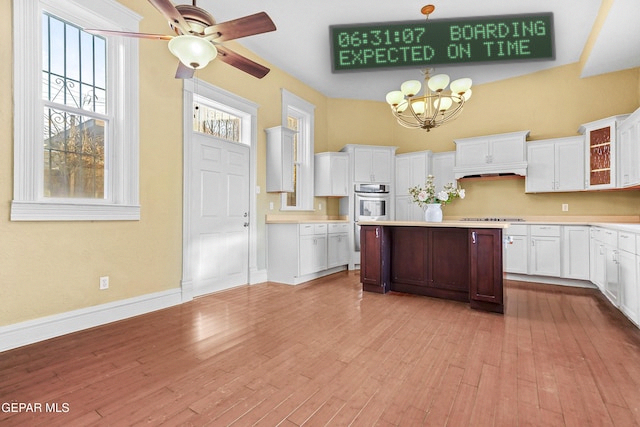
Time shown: **6:31:07**
